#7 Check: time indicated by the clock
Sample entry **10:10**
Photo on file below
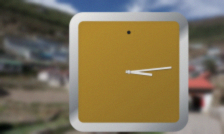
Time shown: **3:14**
